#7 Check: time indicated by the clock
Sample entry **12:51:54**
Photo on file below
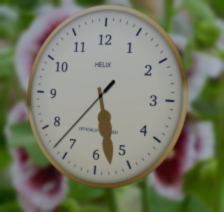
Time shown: **5:27:37**
